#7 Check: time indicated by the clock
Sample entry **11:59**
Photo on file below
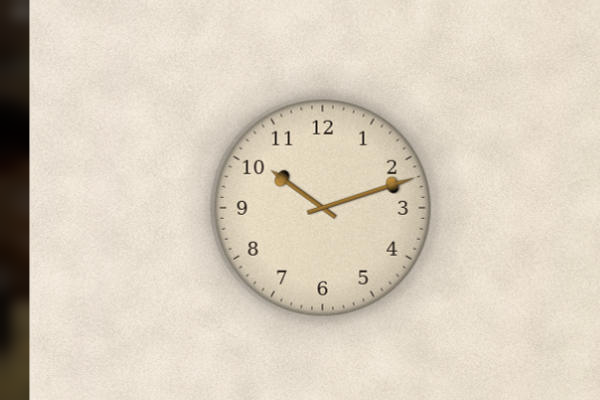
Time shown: **10:12**
